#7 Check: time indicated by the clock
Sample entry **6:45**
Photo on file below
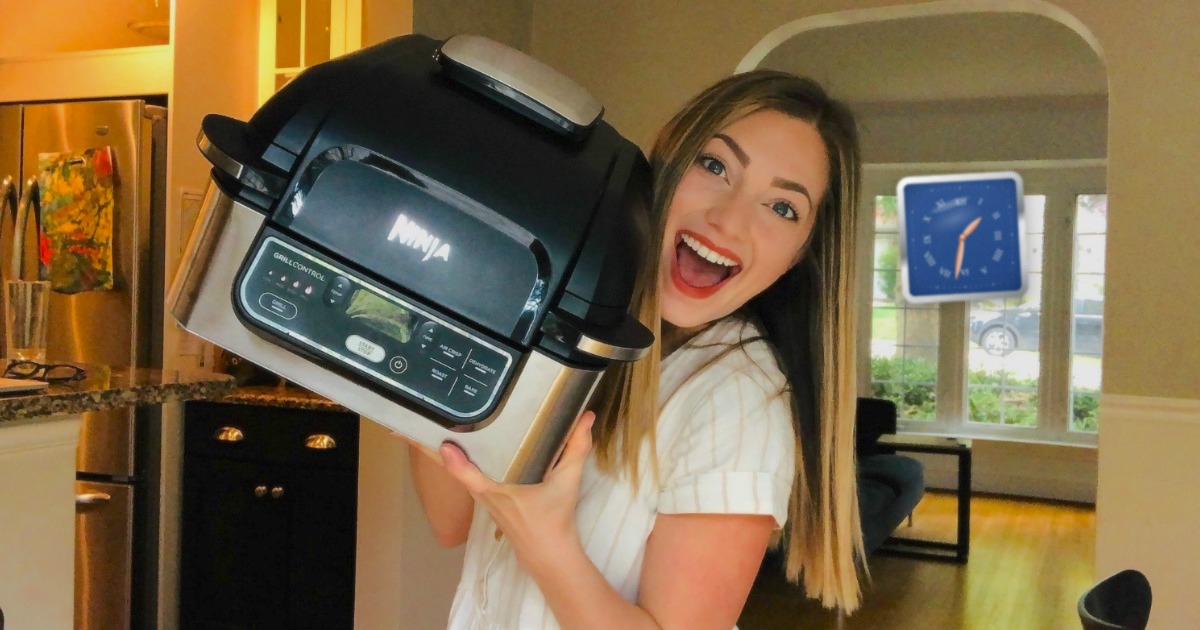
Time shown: **1:32**
